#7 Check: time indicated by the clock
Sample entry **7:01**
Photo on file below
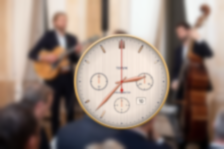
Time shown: **2:37**
